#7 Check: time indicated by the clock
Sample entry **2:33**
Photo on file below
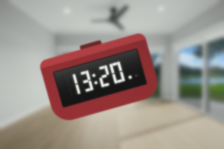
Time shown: **13:20**
